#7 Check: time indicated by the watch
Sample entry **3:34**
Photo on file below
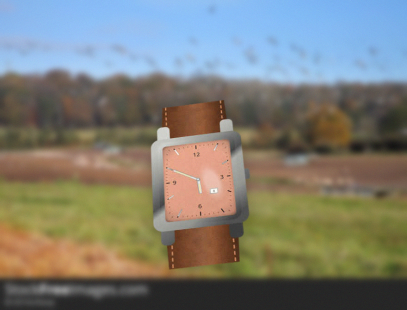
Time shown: **5:50**
